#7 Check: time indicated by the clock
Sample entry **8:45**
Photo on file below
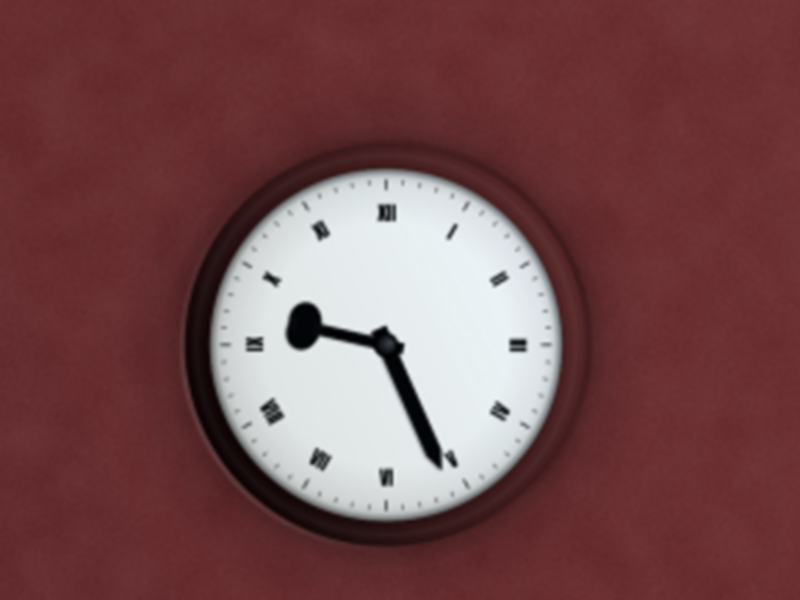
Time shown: **9:26**
